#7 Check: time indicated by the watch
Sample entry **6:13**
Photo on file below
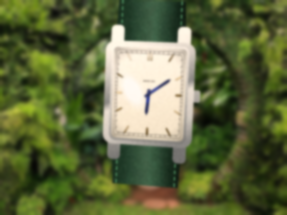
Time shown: **6:09**
